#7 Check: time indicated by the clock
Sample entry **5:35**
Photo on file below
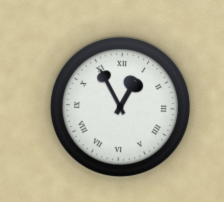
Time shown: **12:55**
